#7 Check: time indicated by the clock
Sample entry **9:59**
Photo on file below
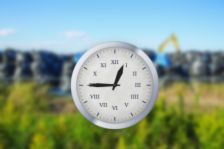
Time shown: **12:45**
